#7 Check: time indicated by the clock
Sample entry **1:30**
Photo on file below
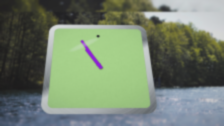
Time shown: **10:55**
